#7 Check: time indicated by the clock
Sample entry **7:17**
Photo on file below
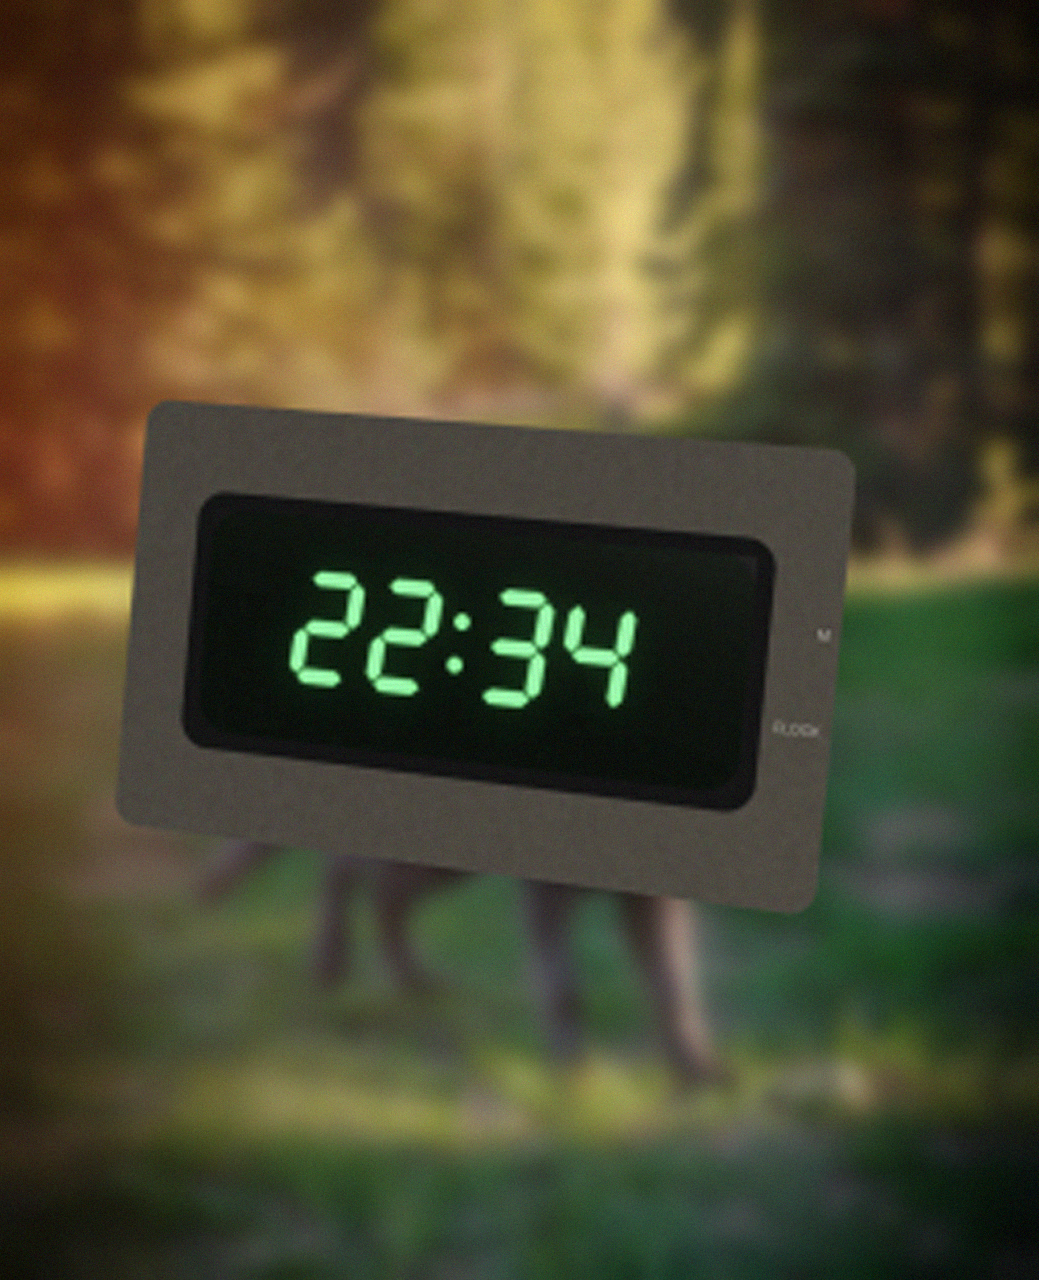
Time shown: **22:34**
